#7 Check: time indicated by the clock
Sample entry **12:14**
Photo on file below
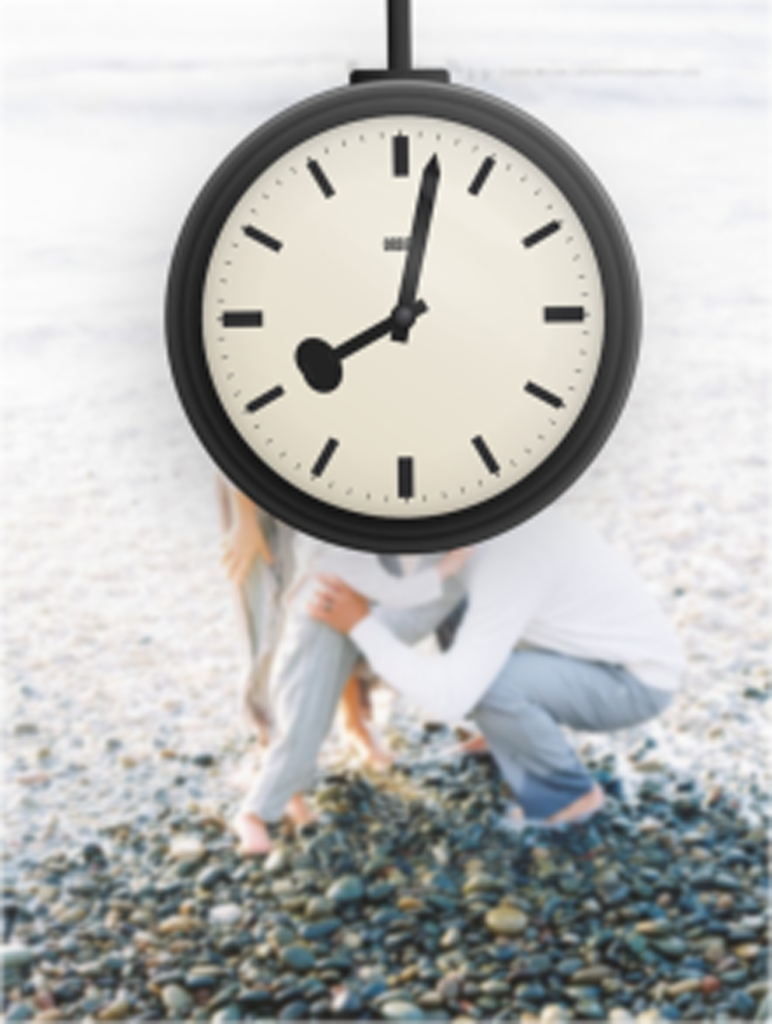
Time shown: **8:02**
